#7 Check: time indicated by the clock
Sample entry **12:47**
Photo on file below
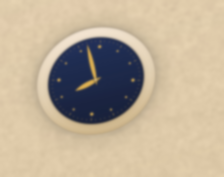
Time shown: **7:57**
